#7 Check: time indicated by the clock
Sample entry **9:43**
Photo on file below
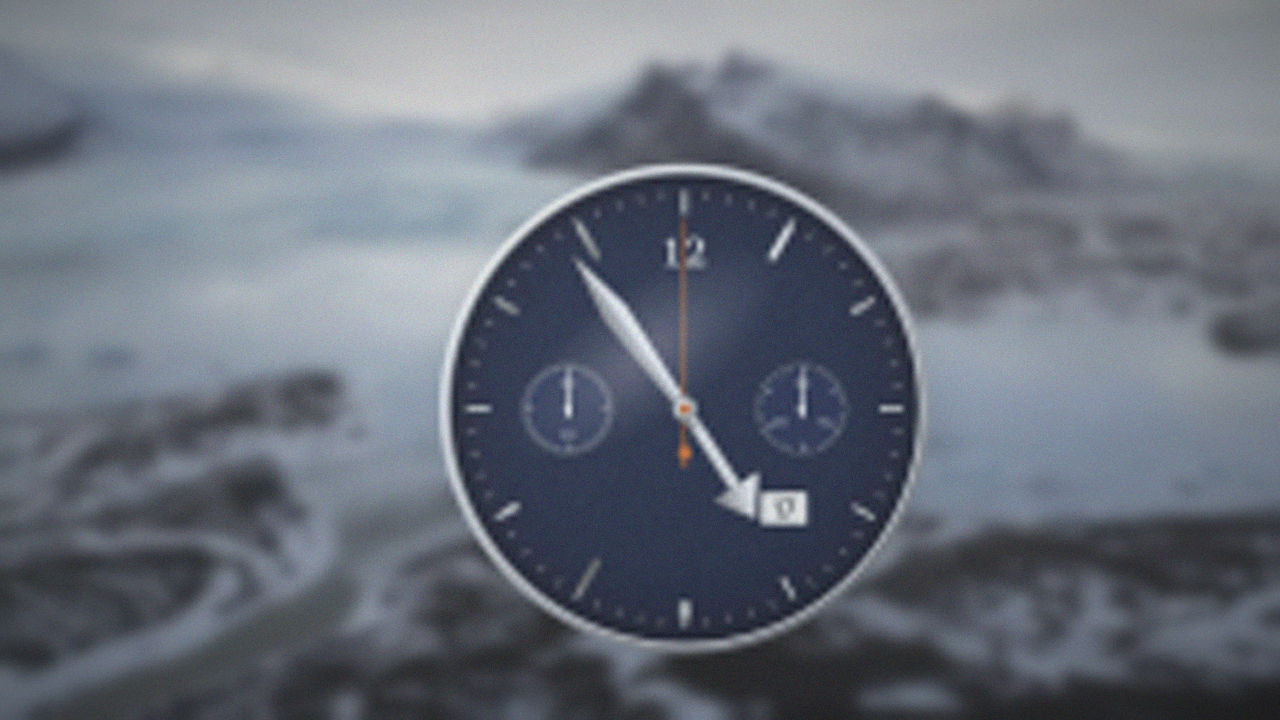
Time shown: **4:54**
